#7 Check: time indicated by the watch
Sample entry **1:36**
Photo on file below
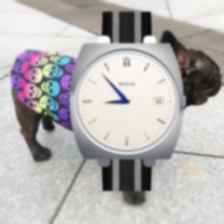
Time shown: **8:53**
